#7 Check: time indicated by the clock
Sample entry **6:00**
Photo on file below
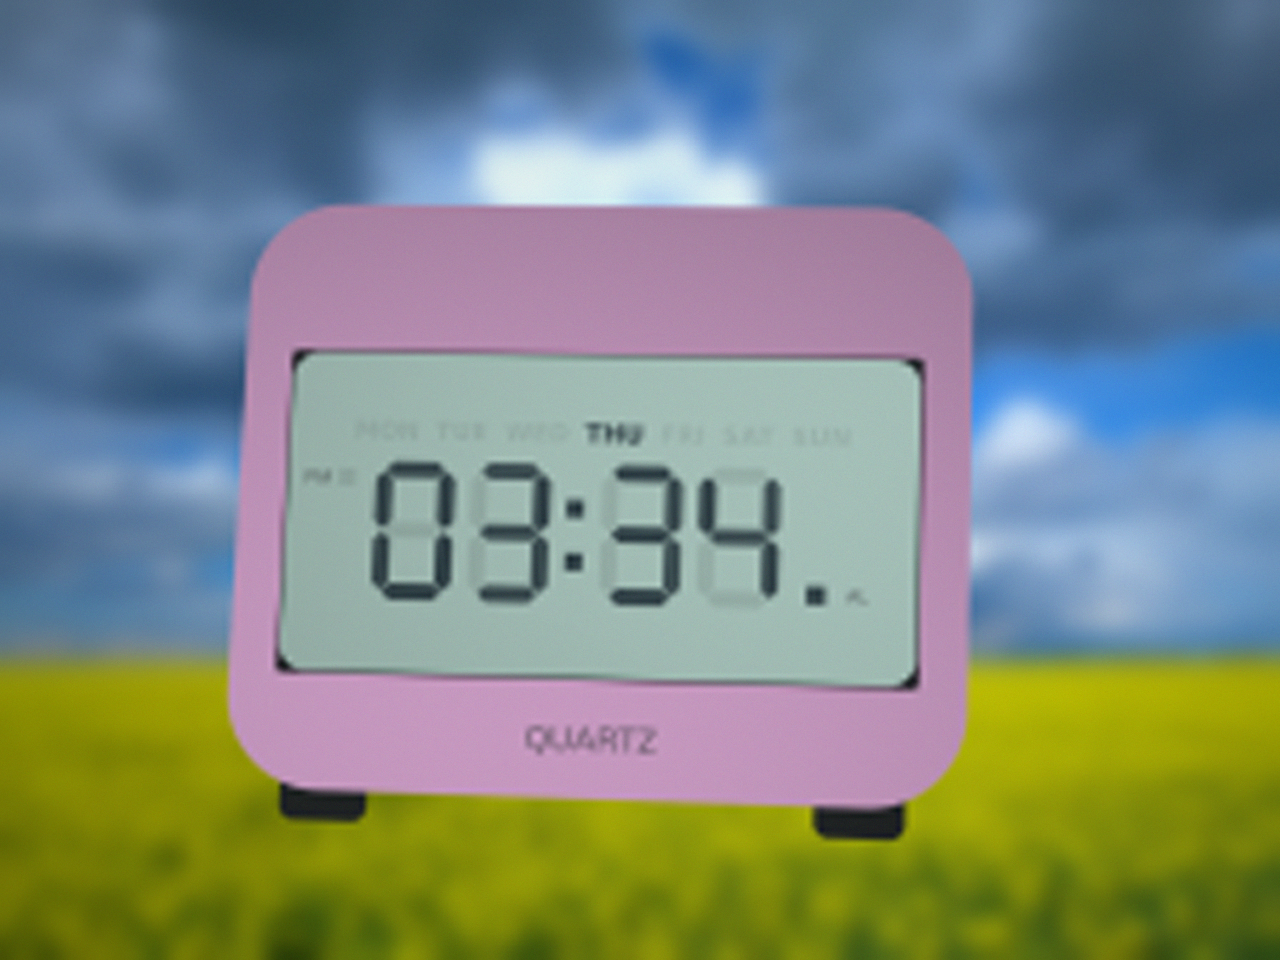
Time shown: **3:34**
